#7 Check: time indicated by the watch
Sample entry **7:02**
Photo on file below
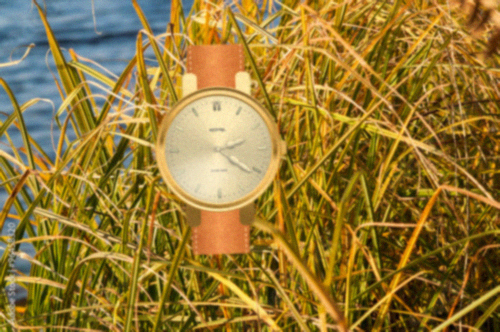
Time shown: **2:21**
